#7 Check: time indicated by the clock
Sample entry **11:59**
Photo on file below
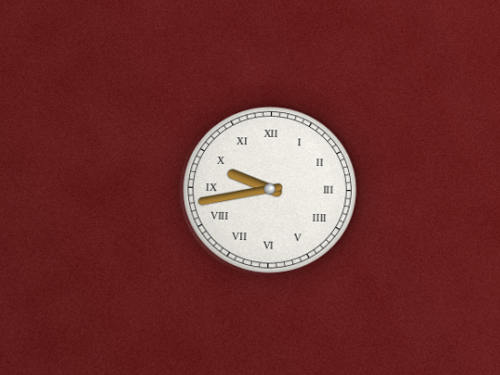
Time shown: **9:43**
